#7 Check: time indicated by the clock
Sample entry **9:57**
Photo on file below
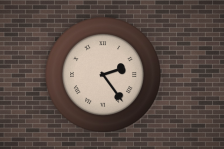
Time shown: **2:24**
